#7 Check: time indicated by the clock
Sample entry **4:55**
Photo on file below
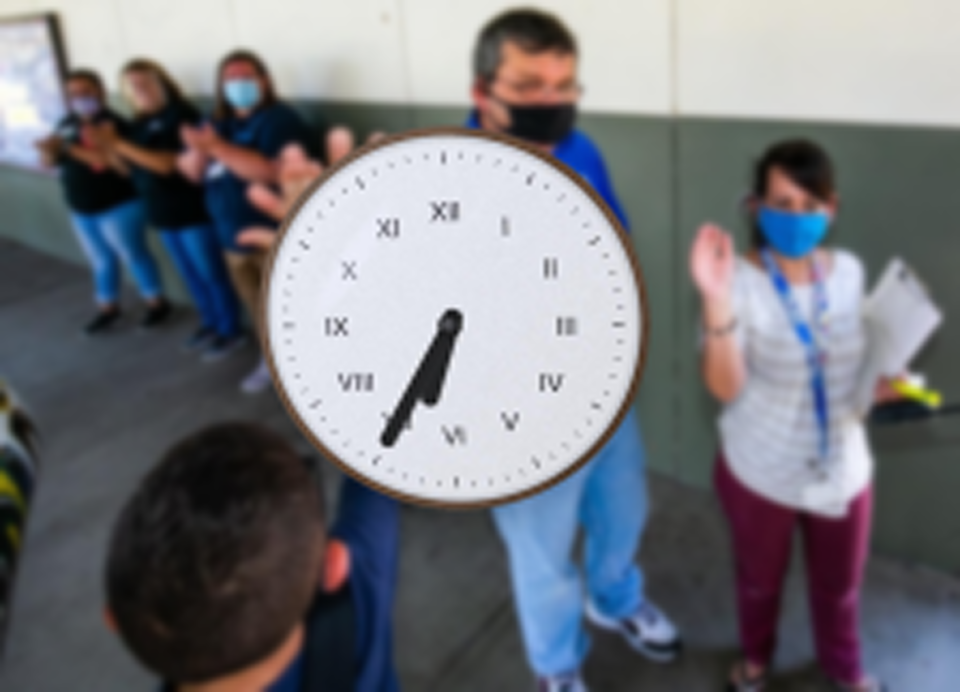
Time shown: **6:35**
